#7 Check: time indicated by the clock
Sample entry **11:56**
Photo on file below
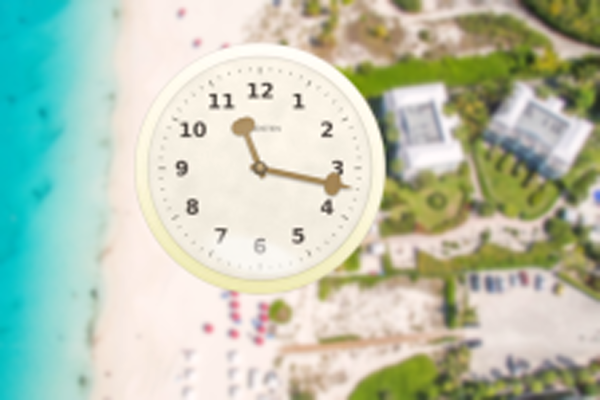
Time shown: **11:17**
